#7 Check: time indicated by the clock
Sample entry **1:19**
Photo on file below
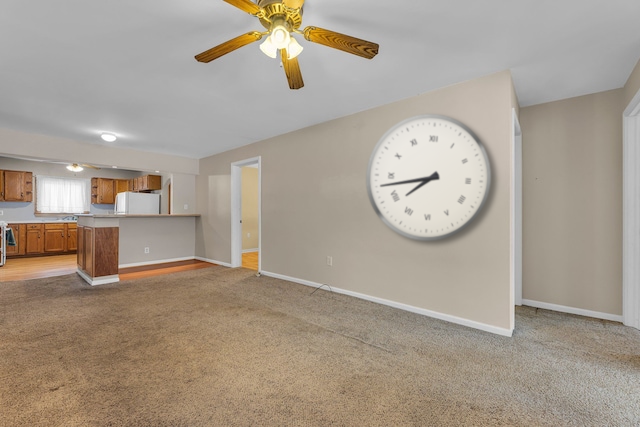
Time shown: **7:43**
